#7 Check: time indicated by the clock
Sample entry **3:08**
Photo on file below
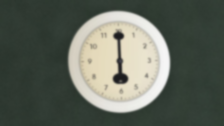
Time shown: **6:00**
